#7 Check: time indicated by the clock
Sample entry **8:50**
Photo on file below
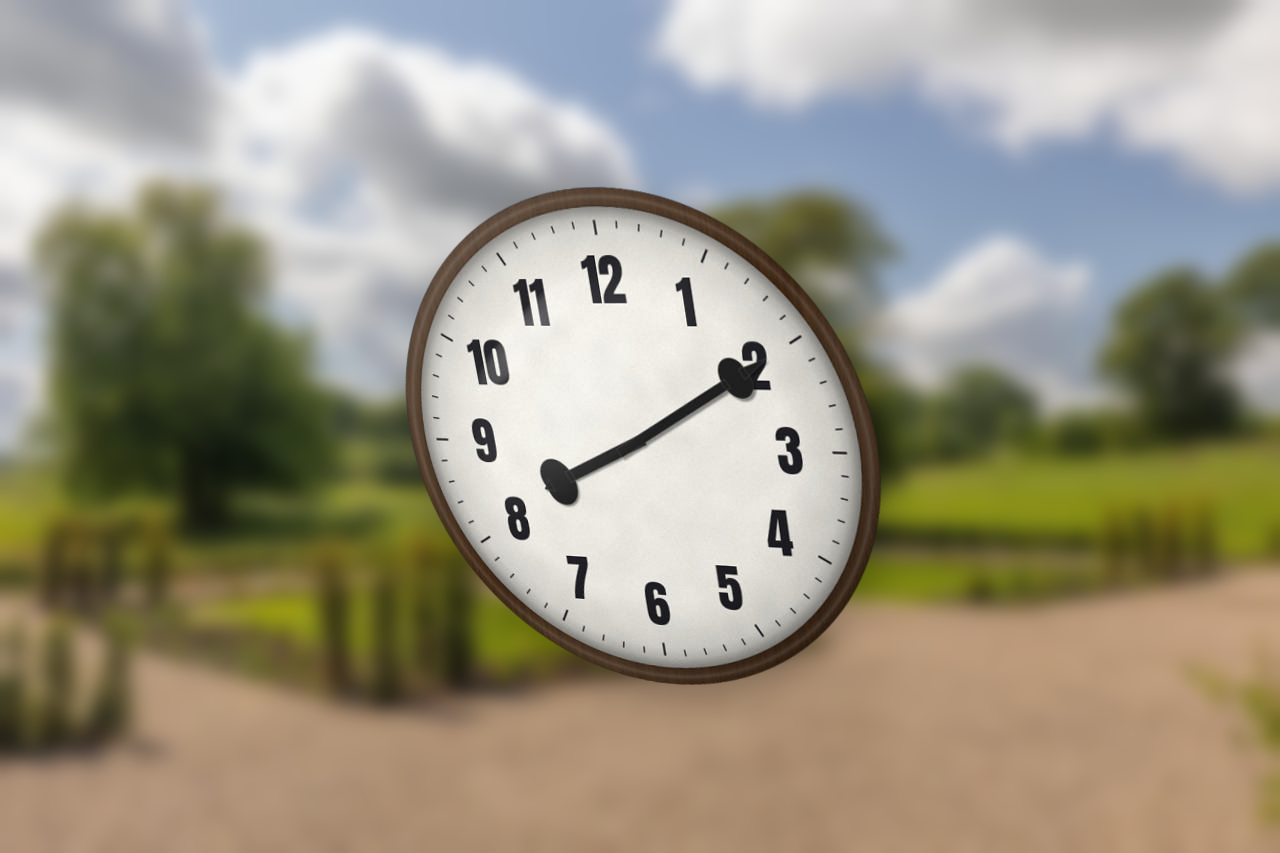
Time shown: **8:10**
